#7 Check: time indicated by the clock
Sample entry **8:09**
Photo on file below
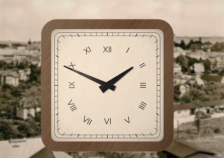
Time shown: **1:49**
